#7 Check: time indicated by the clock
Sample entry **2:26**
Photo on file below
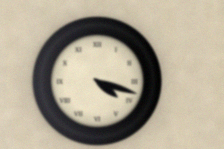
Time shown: **4:18**
